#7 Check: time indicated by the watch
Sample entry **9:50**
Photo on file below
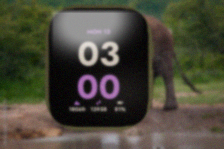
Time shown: **3:00**
